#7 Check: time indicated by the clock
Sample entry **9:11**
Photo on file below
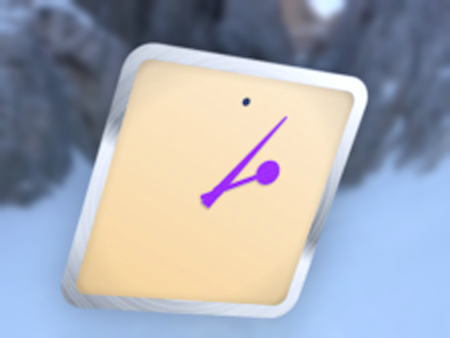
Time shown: **2:05**
